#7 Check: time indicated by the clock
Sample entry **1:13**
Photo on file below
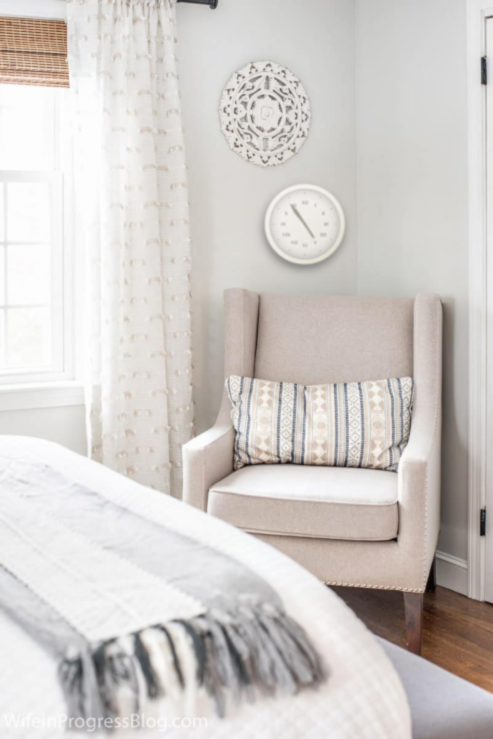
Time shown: **4:54**
